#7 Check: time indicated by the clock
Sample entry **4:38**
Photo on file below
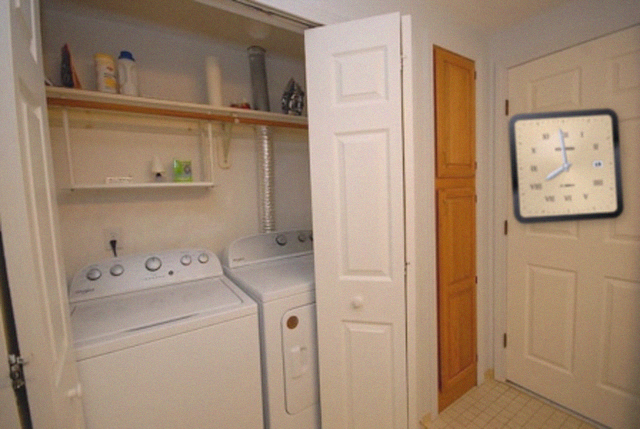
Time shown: **7:59**
